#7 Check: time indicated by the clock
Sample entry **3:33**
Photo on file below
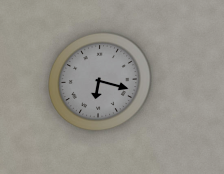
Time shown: **6:18**
